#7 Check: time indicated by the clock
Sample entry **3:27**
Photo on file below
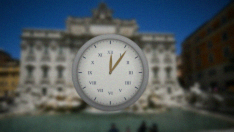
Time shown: **12:06**
